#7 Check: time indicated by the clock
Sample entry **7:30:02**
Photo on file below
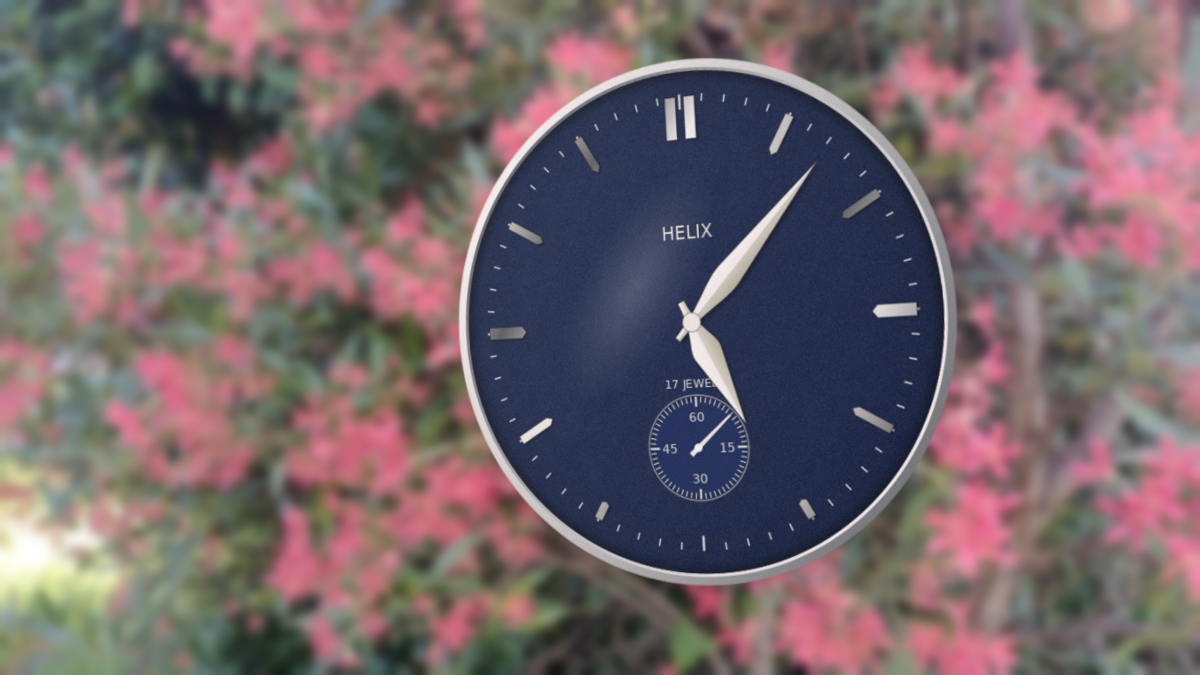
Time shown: **5:07:08**
